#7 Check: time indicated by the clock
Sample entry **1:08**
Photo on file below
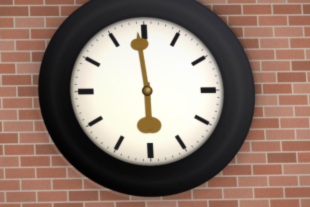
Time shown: **5:59**
